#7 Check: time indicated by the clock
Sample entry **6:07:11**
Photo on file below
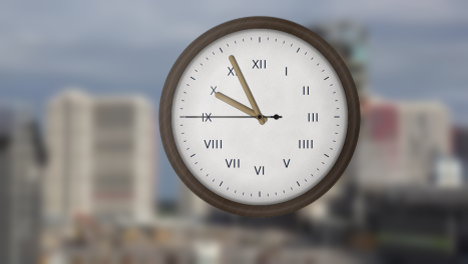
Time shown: **9:55:45**
